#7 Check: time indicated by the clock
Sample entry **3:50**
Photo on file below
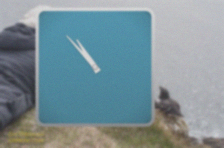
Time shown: **10:53**
